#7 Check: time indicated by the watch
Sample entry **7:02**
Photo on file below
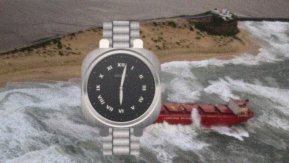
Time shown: **6:02**
